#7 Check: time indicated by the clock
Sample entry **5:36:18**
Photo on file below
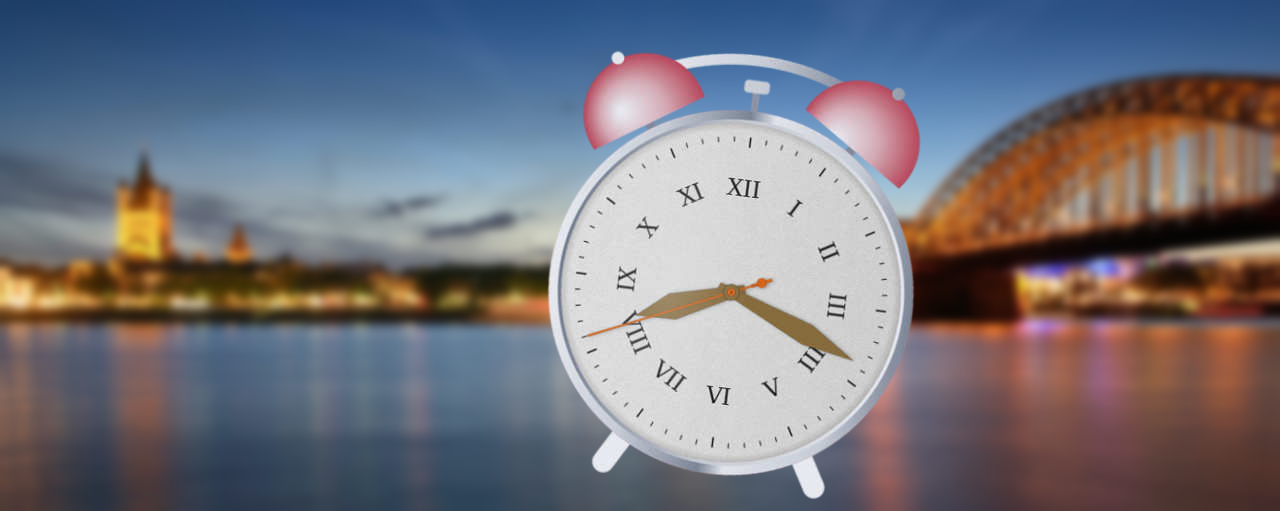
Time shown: **8:18:41**
